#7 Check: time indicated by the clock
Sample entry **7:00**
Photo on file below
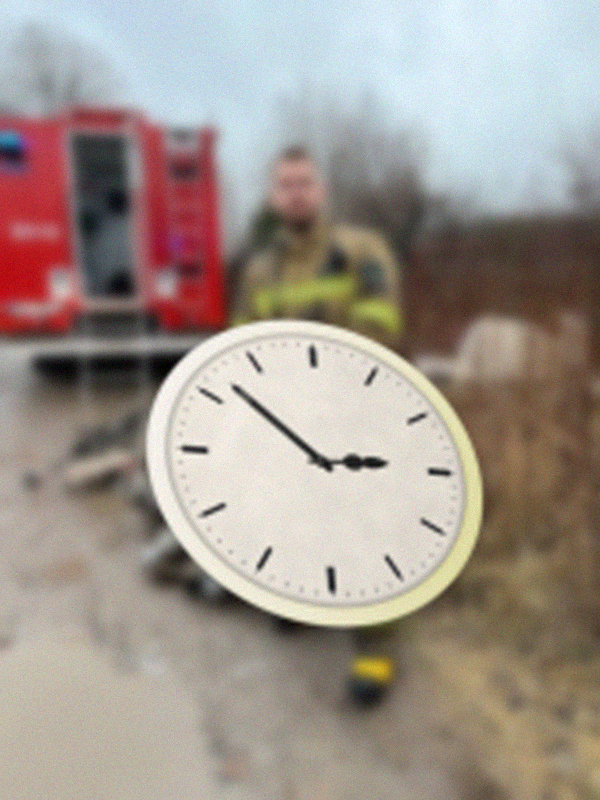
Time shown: **2:52**
